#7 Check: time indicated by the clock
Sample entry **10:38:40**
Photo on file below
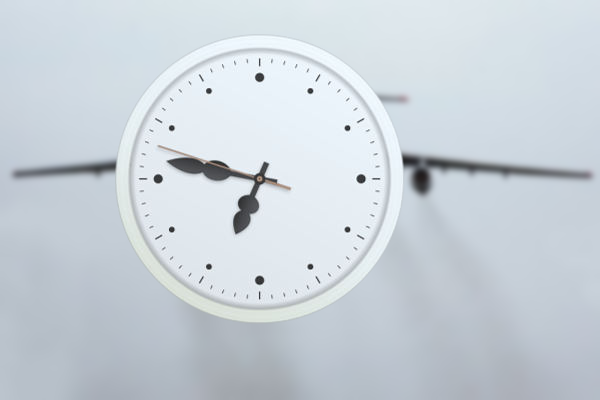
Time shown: **6:46:48**
